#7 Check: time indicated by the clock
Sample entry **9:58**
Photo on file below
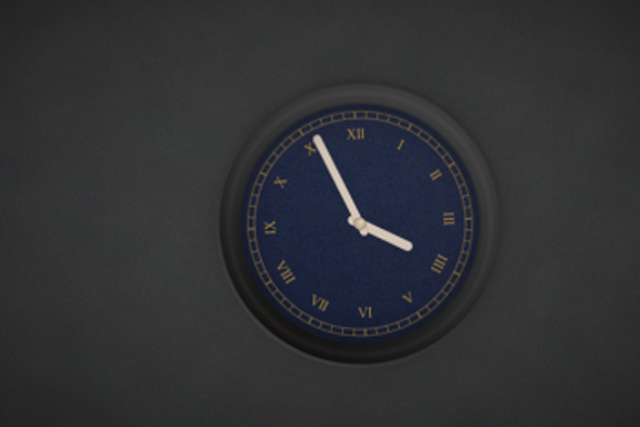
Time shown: **3:56**
